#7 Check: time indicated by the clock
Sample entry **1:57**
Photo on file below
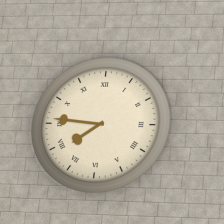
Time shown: **7:46**
